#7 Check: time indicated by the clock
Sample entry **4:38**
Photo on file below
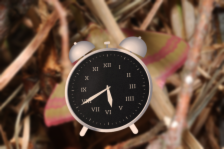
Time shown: **5:40**
